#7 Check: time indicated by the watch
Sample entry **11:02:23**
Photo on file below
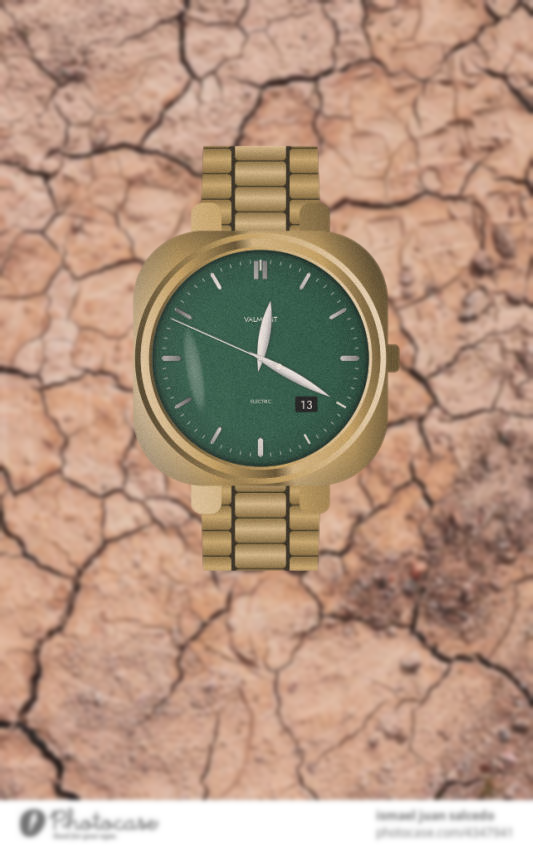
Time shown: **12:19:49**
